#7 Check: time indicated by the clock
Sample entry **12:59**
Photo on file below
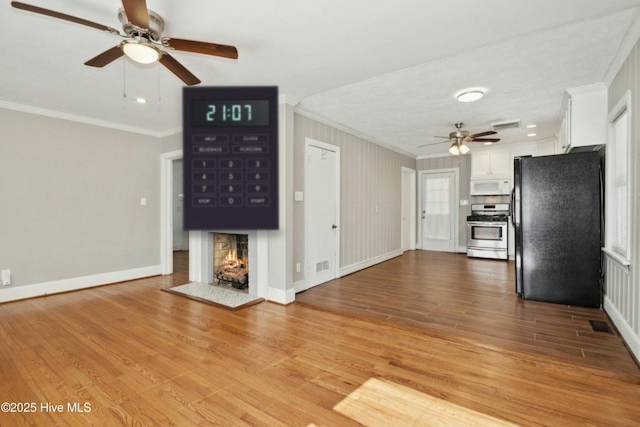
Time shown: **21:07**
